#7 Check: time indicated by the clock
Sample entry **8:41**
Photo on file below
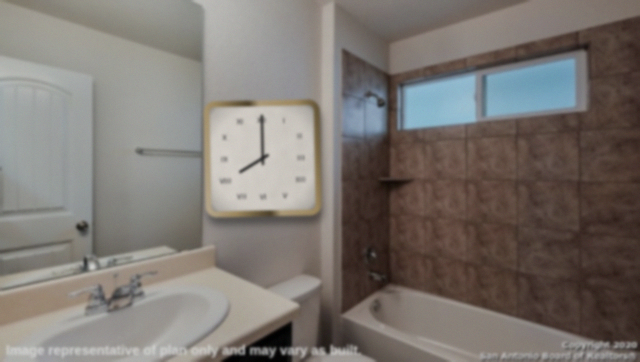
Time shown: **8:00**
